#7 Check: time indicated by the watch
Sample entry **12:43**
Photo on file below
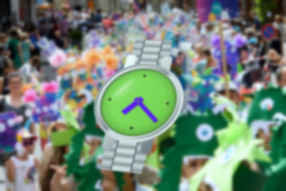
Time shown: **7:22**
